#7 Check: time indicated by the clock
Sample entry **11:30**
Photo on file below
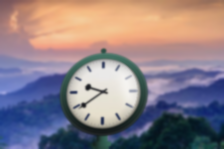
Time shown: **9:39**
